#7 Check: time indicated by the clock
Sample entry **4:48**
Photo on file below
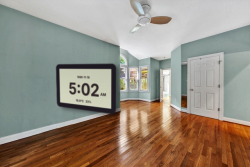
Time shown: **5:02**
